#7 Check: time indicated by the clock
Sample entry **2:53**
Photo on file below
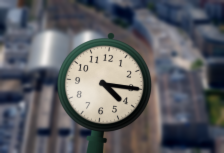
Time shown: **4:15**
